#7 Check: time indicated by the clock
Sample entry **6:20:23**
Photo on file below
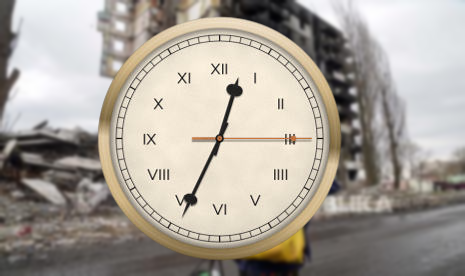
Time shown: **12:34:15**
